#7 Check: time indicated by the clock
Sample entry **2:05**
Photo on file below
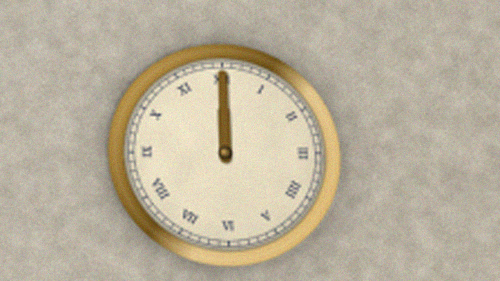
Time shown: **12:00**
